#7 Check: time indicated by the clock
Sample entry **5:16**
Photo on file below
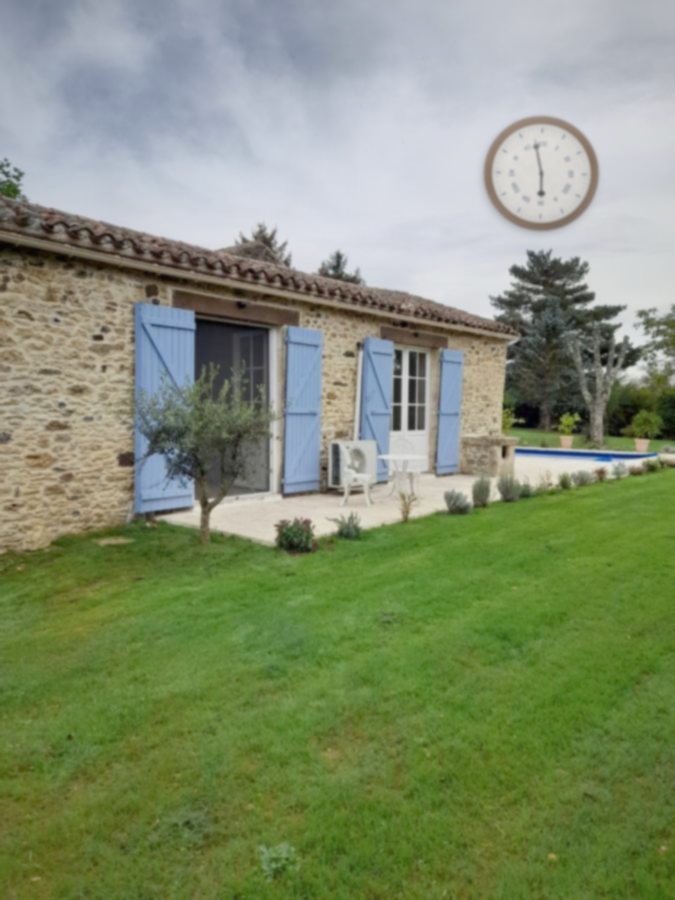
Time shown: **5:58**
